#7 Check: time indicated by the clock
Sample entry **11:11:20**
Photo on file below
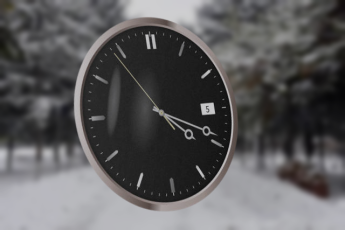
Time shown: **4:18:54**
